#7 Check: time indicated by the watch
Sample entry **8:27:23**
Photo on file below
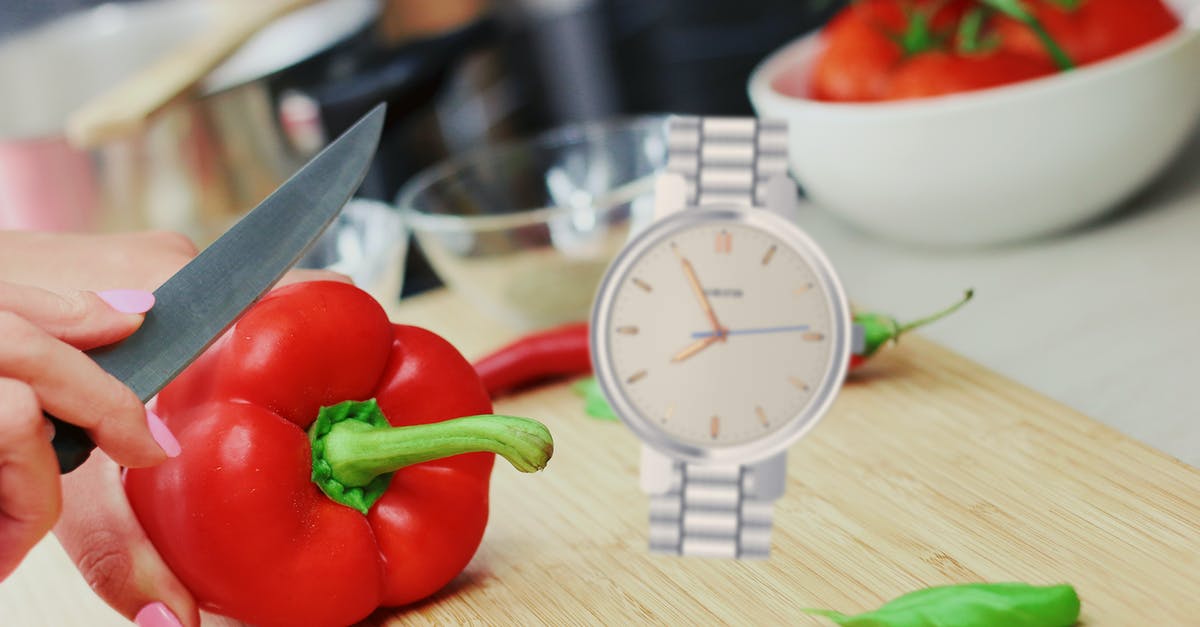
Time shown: **7:55:14**
